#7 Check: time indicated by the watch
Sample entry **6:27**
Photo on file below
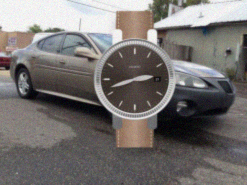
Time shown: **2:42**
